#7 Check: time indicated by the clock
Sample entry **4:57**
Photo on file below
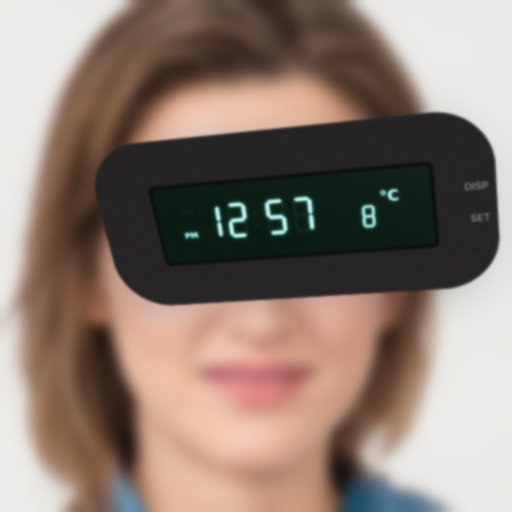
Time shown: **12:57**
